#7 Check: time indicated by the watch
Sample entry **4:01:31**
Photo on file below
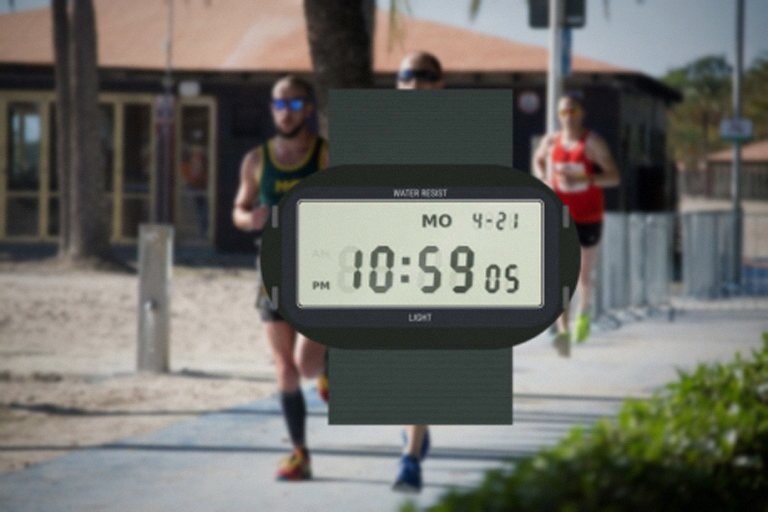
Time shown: **10:59:05**
